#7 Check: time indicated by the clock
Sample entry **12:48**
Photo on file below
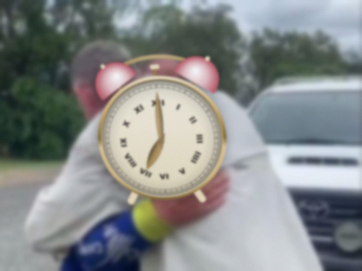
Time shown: **7:00**
